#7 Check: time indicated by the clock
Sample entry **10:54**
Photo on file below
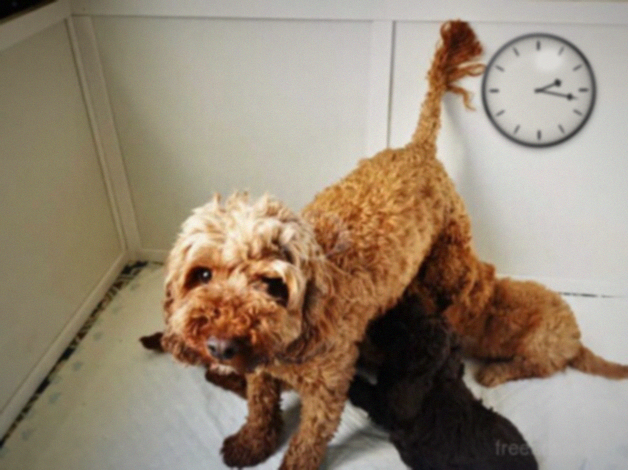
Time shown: **2:17**
